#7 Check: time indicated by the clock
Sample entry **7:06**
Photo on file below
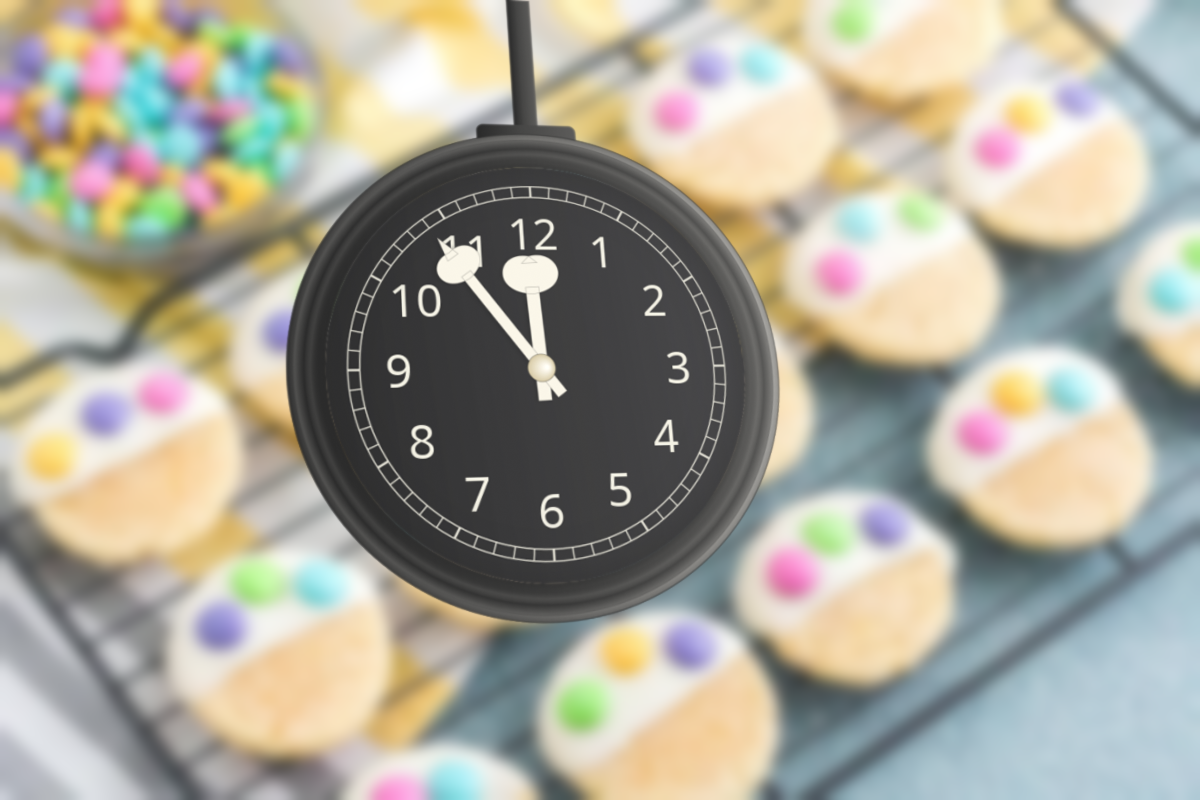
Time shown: **11:54**
